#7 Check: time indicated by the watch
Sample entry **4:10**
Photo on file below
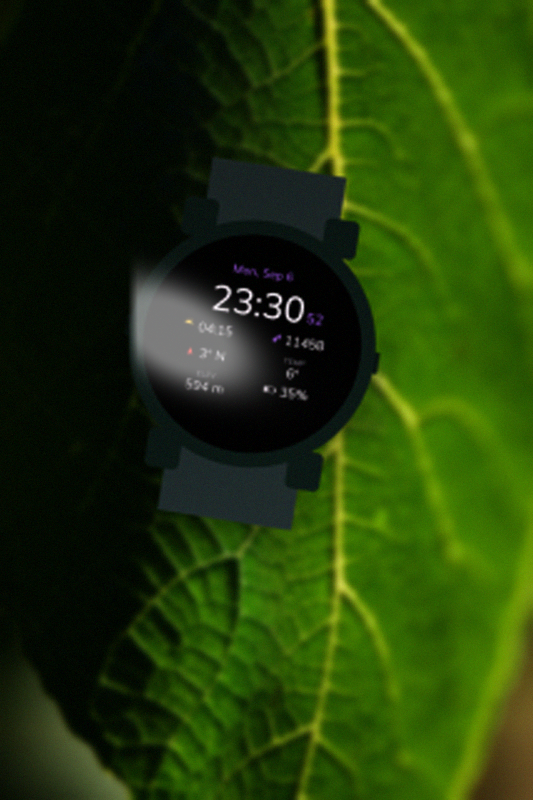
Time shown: **23:30**
